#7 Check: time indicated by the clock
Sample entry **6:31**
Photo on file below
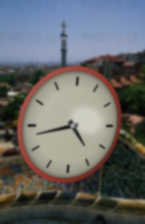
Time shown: **4:43**
